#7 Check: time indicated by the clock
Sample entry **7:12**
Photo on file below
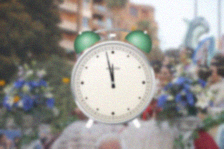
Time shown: **11:58**
